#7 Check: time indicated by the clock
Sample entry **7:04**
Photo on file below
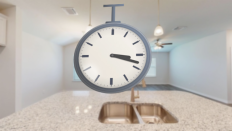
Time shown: **3:18**
